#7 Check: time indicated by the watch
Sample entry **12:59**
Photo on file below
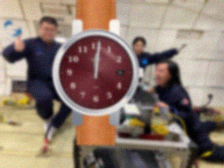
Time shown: **12:01**
